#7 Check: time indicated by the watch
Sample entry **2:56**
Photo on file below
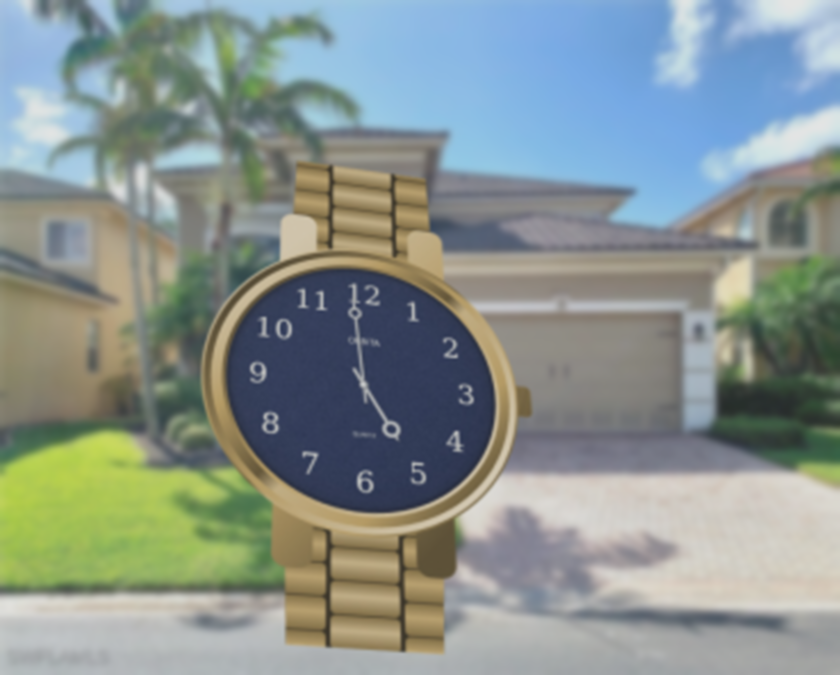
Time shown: **4:59**
